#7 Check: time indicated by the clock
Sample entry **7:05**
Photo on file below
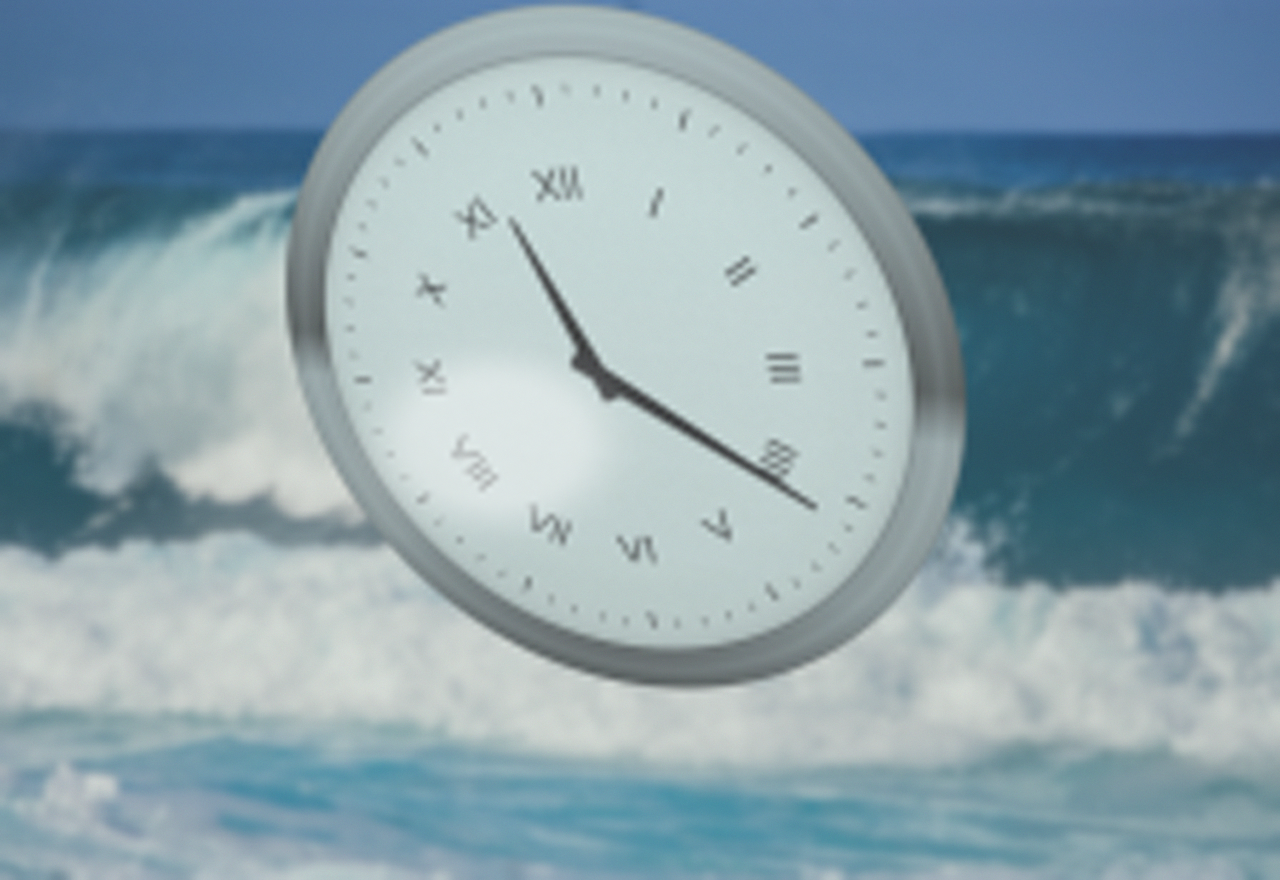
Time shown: **11:21**
